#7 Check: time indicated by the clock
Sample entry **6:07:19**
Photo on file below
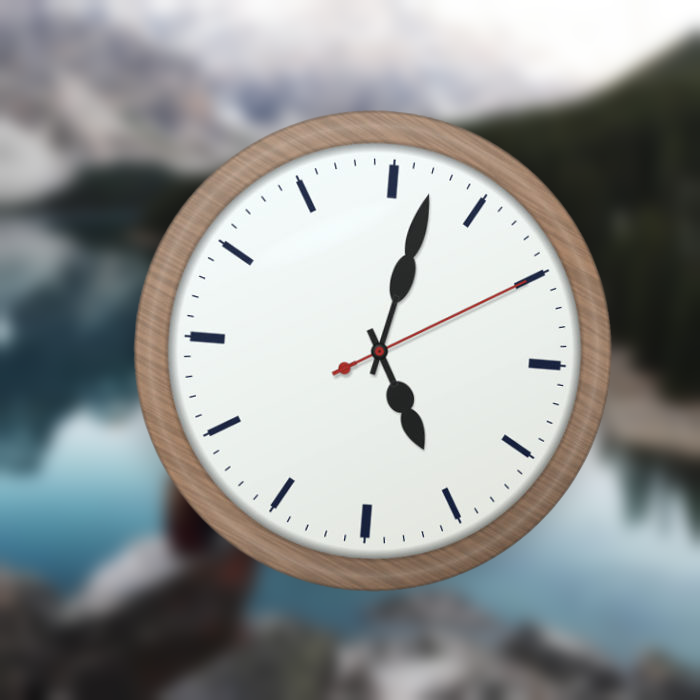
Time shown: **5:02:10**
